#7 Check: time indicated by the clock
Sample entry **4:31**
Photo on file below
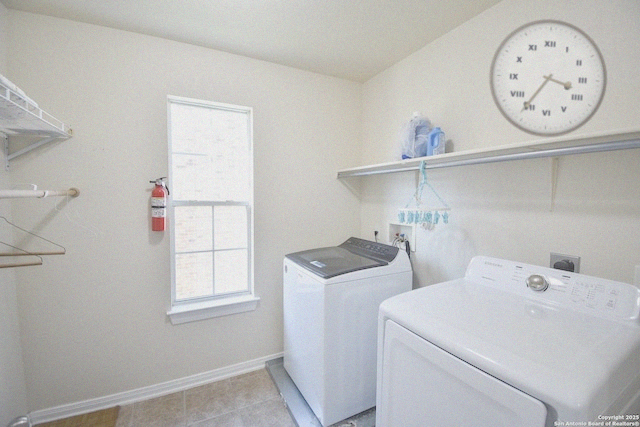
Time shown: **3:36**
